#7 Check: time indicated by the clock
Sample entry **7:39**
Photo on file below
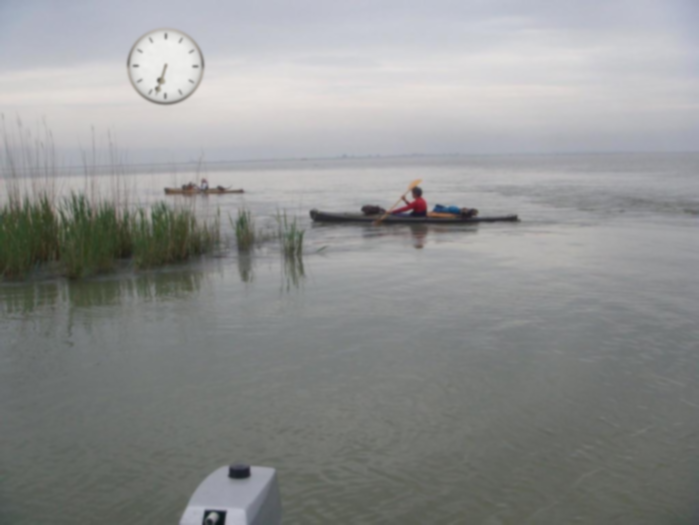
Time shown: **6:33**
